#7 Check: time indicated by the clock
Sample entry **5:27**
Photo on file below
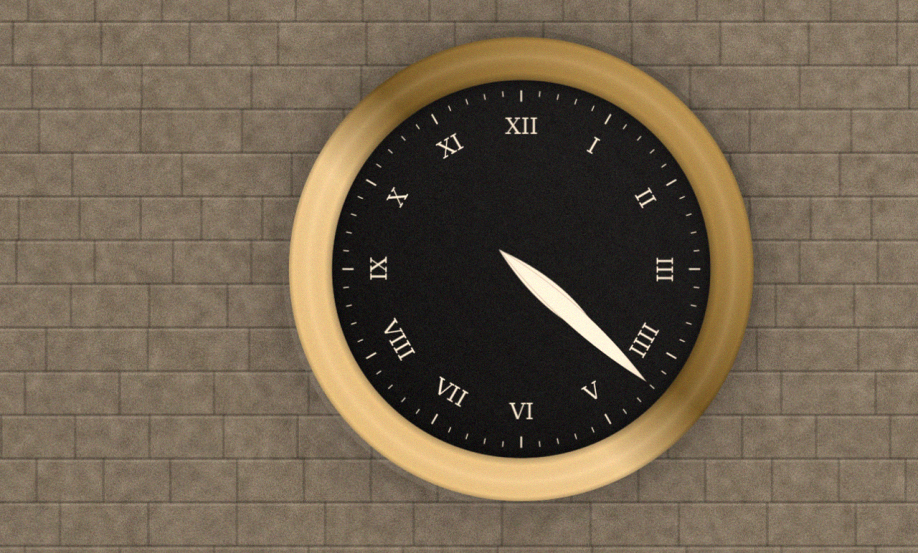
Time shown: **4:22**
